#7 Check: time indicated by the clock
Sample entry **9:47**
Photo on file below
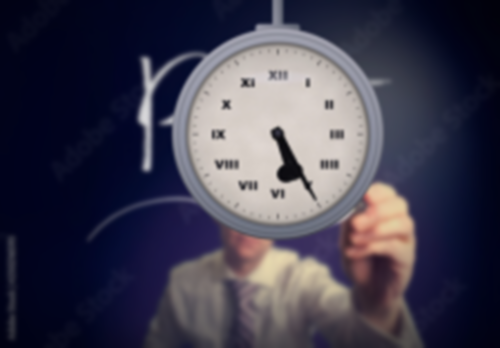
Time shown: **5:25**
